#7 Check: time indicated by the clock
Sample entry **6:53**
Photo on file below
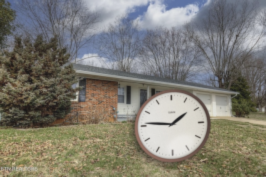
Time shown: **1:46**
